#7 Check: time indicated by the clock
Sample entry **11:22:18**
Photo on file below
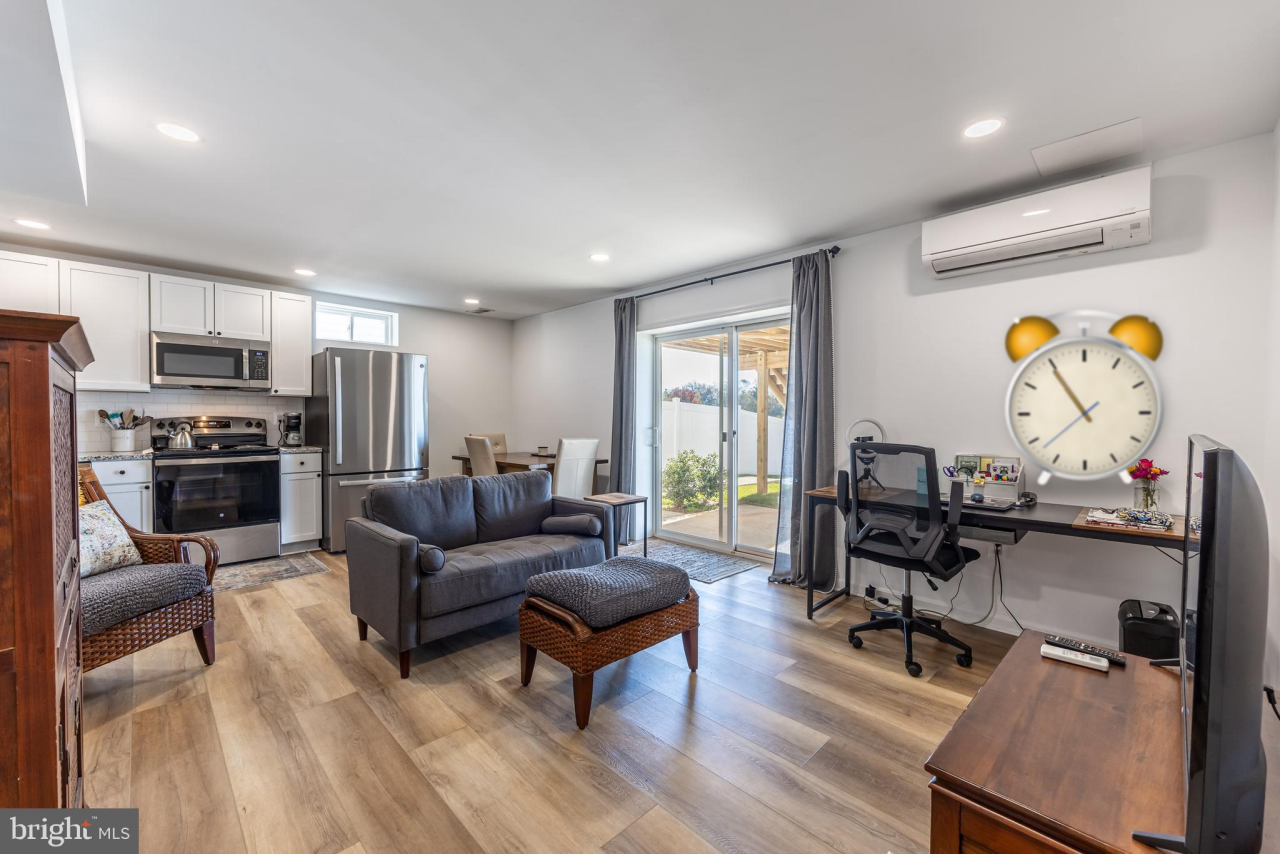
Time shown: **10:54:38**
